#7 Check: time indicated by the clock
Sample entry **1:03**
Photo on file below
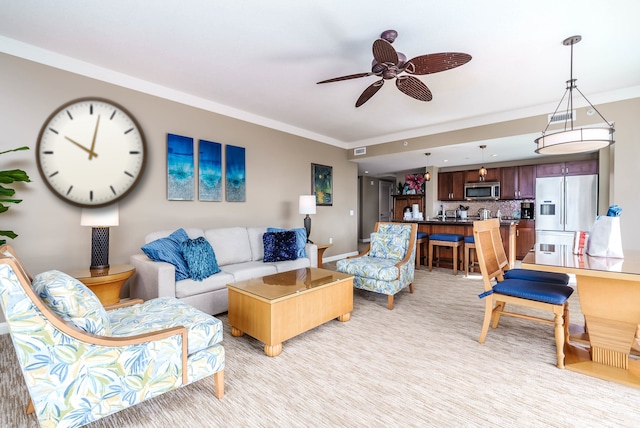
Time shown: **10:02**
